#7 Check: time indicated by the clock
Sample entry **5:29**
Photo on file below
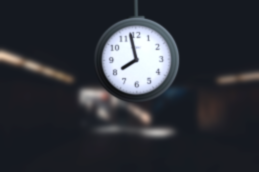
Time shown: **7:58**
